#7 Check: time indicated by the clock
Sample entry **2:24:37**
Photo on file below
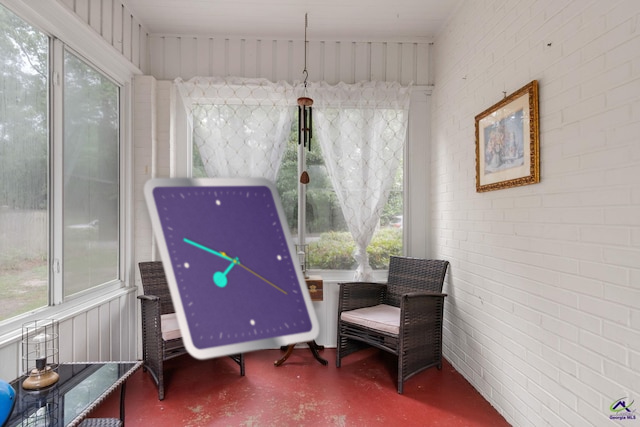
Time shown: **7:49:21**
